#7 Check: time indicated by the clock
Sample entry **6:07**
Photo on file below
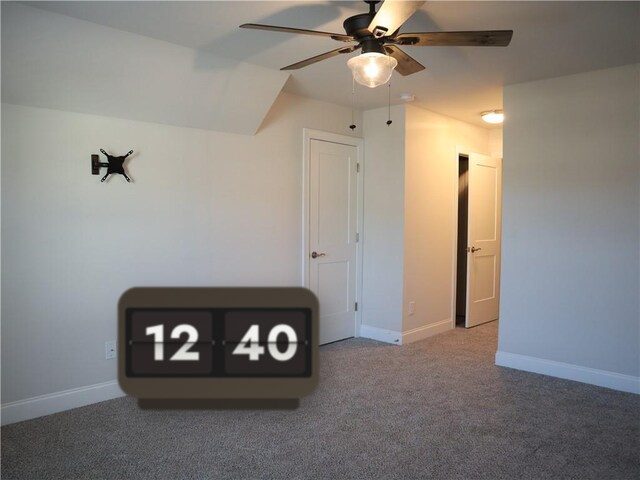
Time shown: **12:40**
